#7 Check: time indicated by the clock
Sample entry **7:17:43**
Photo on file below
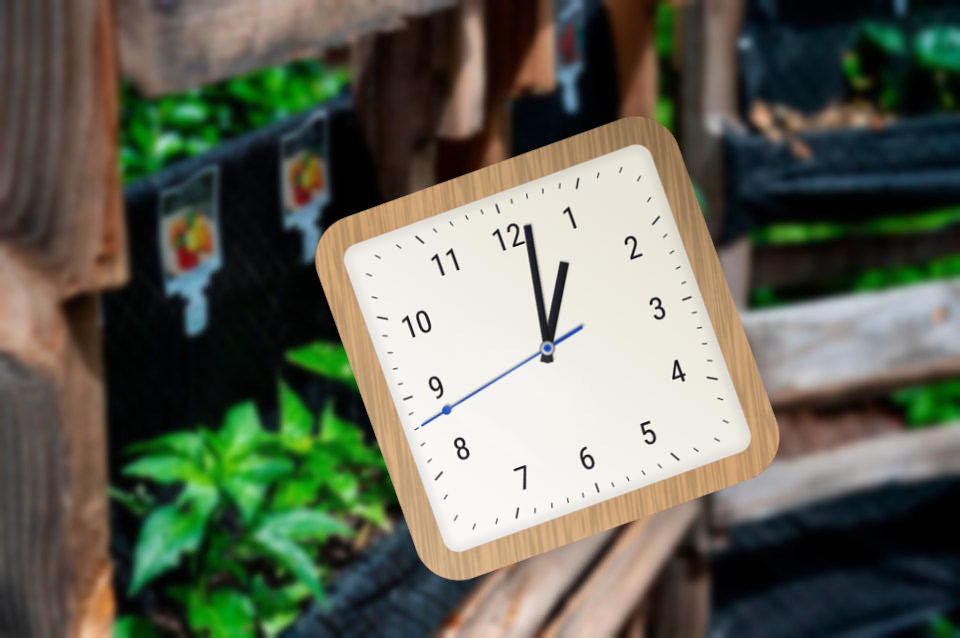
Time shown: **1:01:43**
